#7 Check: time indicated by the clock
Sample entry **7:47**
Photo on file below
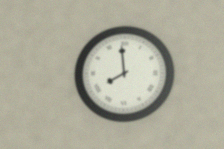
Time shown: **7:59**
